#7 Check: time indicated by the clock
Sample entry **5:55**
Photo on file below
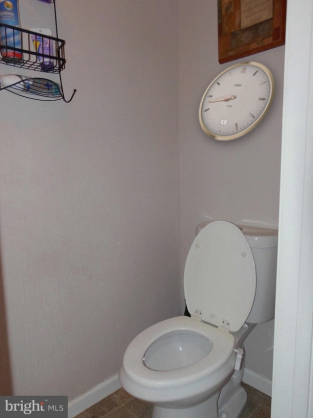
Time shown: **8:43**
